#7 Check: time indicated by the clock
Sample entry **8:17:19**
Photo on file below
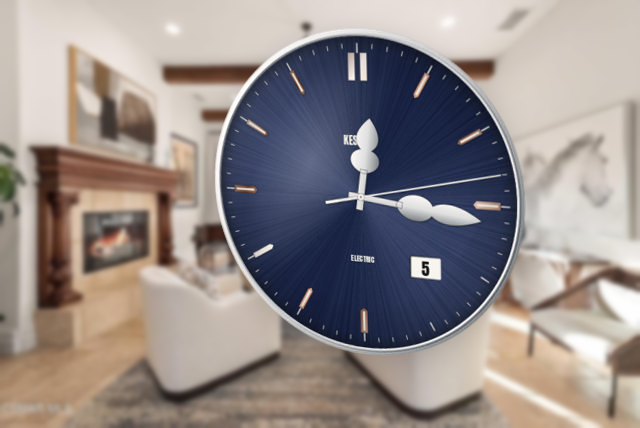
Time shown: **12:16:13**
